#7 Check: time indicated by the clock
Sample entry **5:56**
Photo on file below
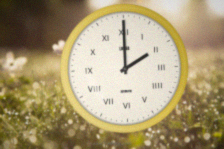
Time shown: **2:00**
